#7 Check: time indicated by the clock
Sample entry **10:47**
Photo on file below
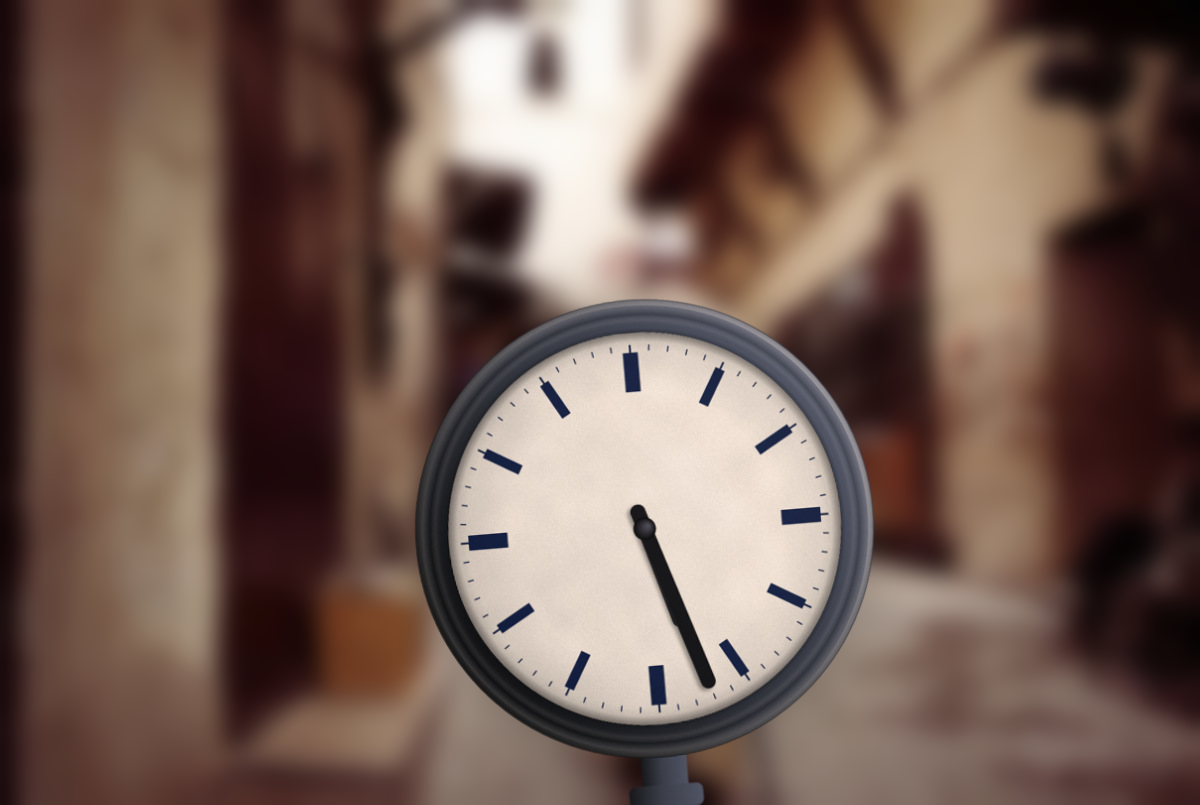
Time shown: **5:27**
